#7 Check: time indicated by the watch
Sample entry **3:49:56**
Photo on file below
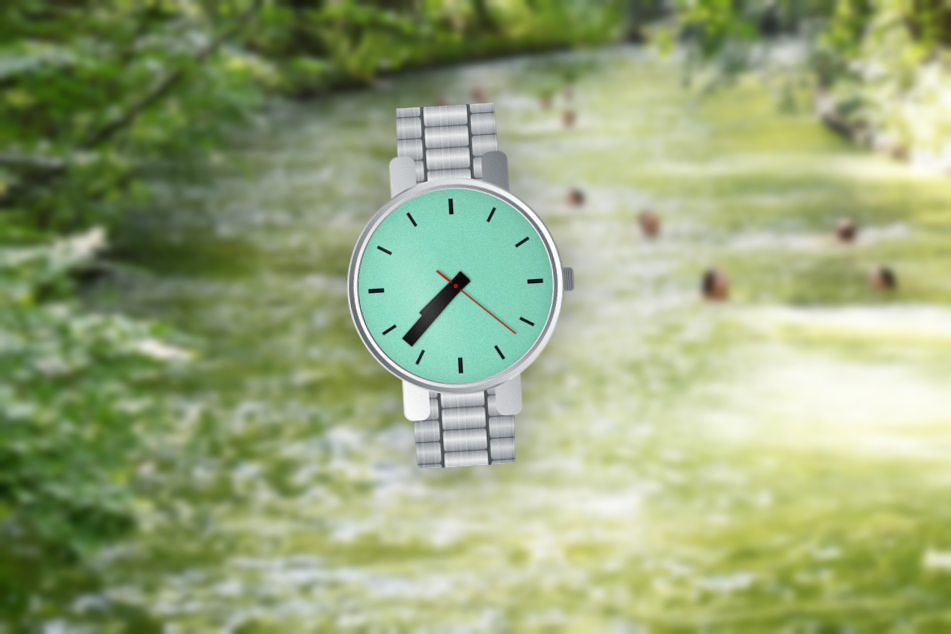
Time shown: **7:37:22**
